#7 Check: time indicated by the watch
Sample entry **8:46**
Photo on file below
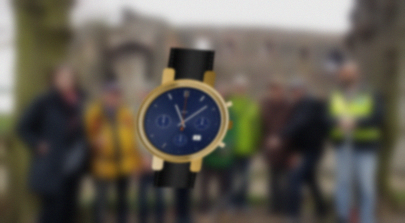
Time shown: **11:08**
